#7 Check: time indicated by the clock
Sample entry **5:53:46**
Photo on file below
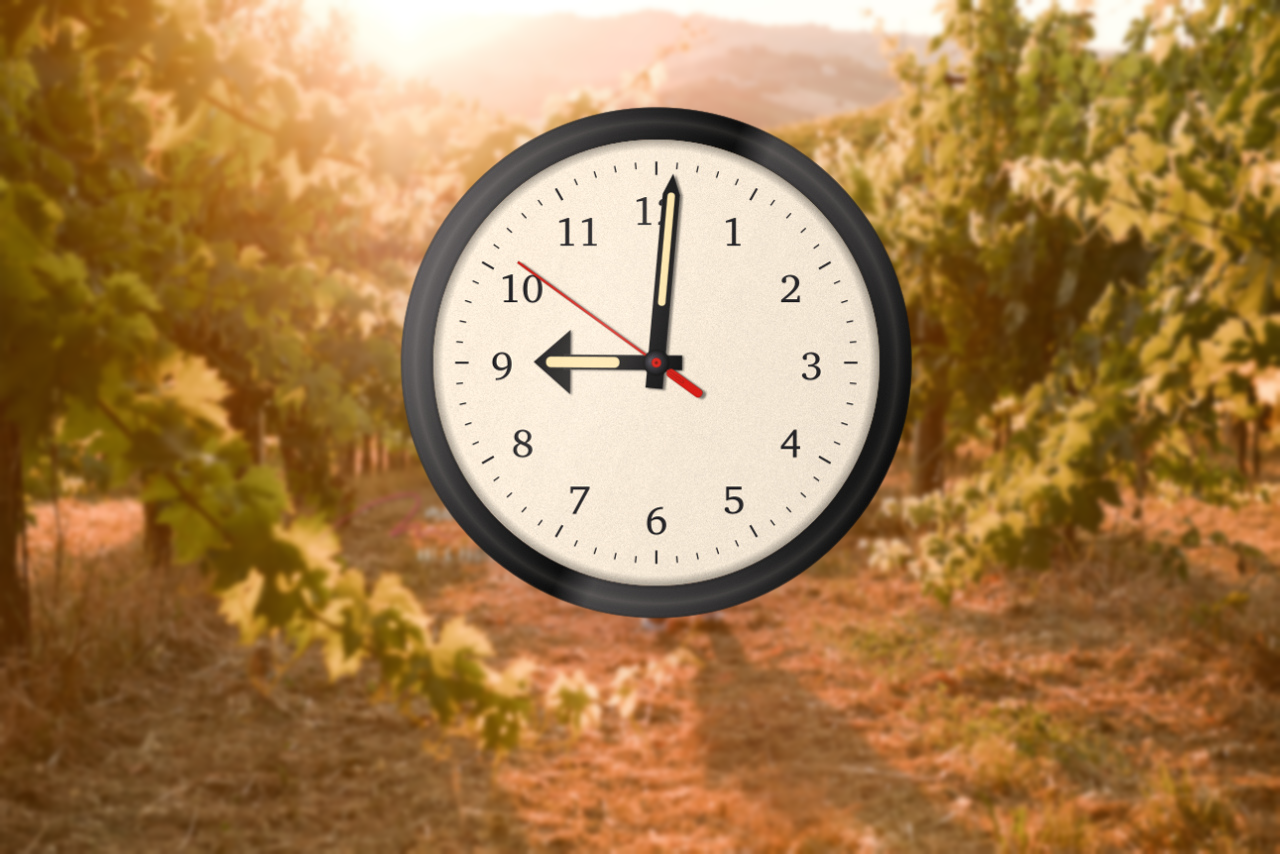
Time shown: **9:00:51**
